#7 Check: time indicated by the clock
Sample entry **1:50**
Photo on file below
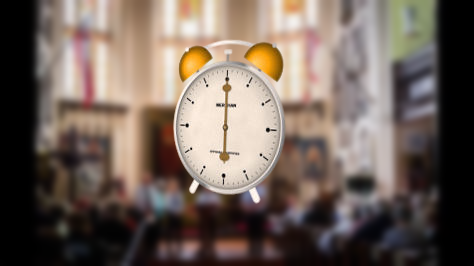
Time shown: **6:00**
